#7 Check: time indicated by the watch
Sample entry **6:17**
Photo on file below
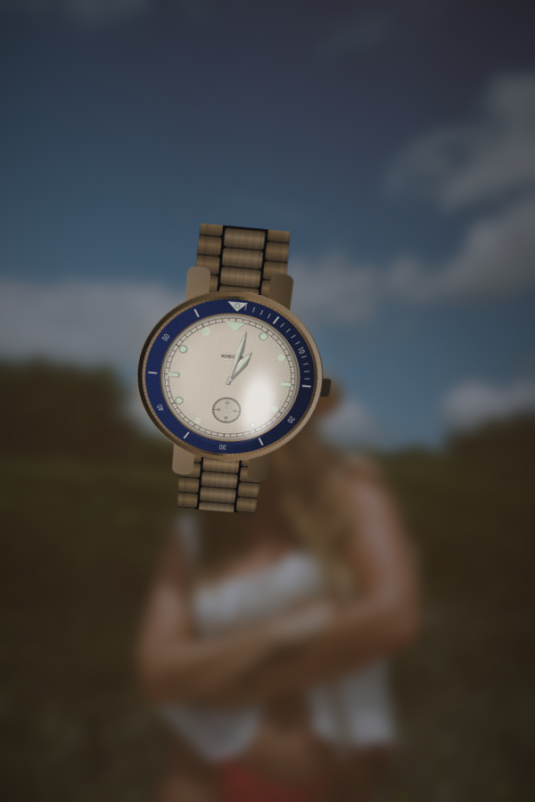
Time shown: **1:02**
